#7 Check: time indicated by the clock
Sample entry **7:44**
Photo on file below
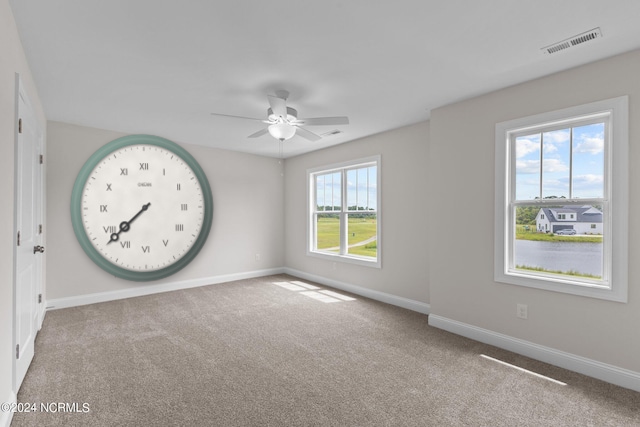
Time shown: **7:38**
